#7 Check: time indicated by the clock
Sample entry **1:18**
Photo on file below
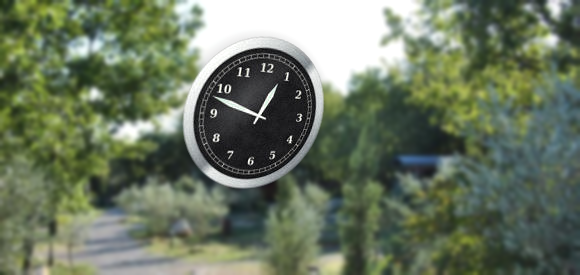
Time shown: **12:48**
